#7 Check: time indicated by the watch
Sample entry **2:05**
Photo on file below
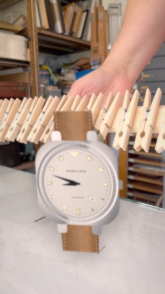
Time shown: **8:48**
